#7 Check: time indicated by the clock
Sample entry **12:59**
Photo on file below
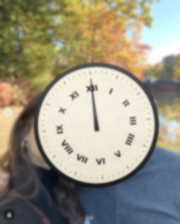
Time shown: **12:00**
